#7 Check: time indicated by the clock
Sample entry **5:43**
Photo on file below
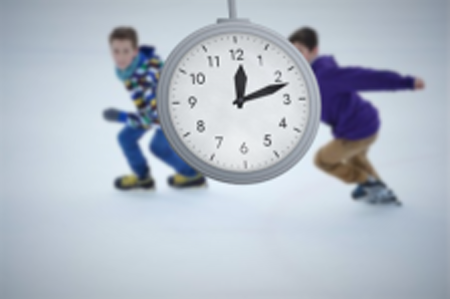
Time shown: **12:12**
